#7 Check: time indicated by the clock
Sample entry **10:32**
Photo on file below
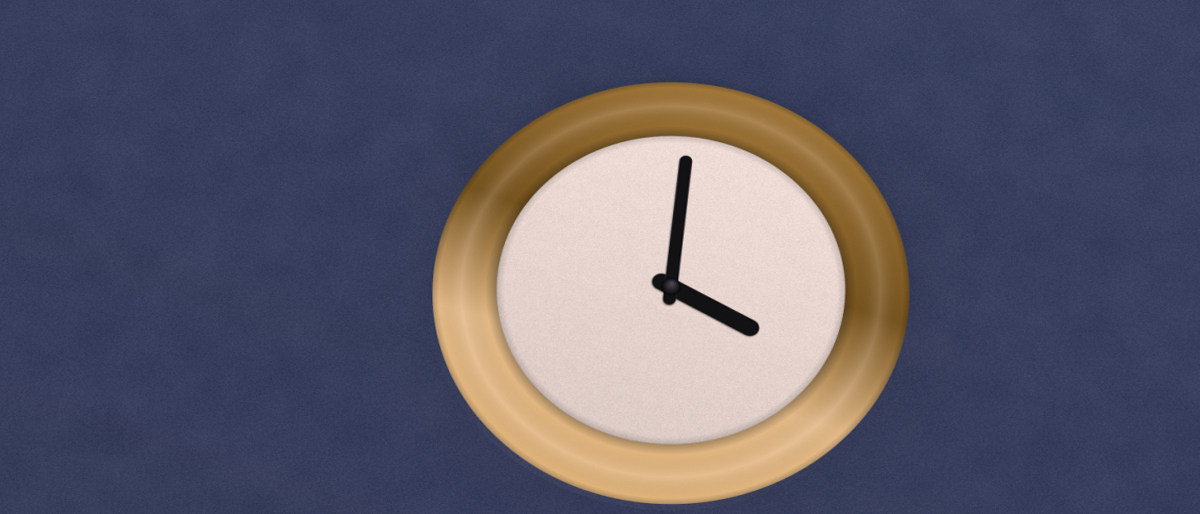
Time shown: **4:01**
